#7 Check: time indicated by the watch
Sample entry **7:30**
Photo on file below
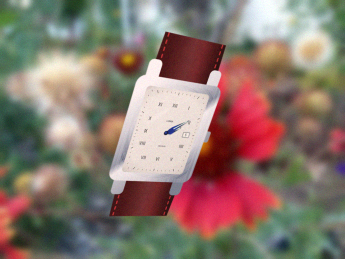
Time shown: **2:09**
